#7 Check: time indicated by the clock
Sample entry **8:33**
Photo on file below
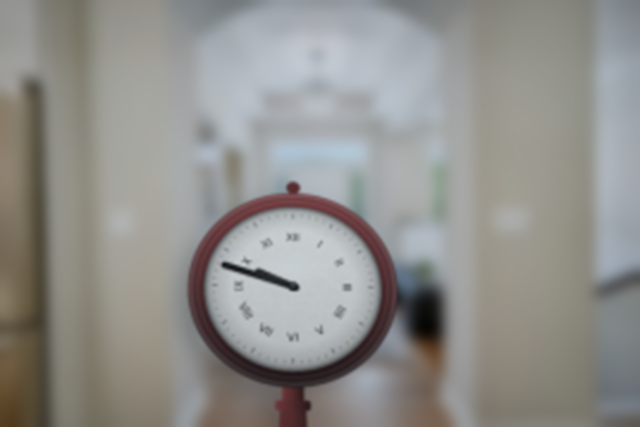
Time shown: **9:48**
